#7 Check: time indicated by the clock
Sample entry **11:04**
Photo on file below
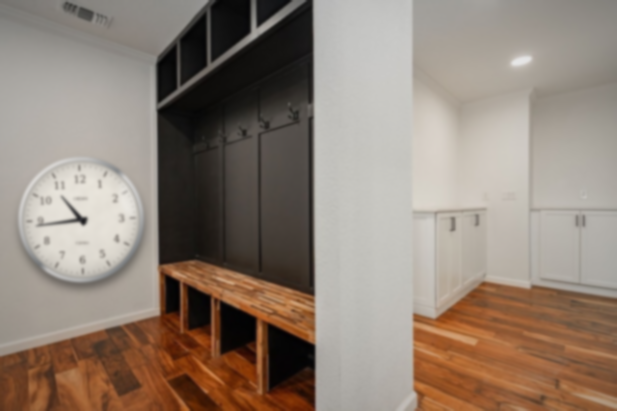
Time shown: **10:44**
